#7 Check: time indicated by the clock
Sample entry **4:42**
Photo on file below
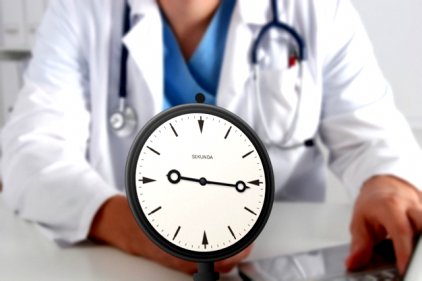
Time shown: **9:16**
